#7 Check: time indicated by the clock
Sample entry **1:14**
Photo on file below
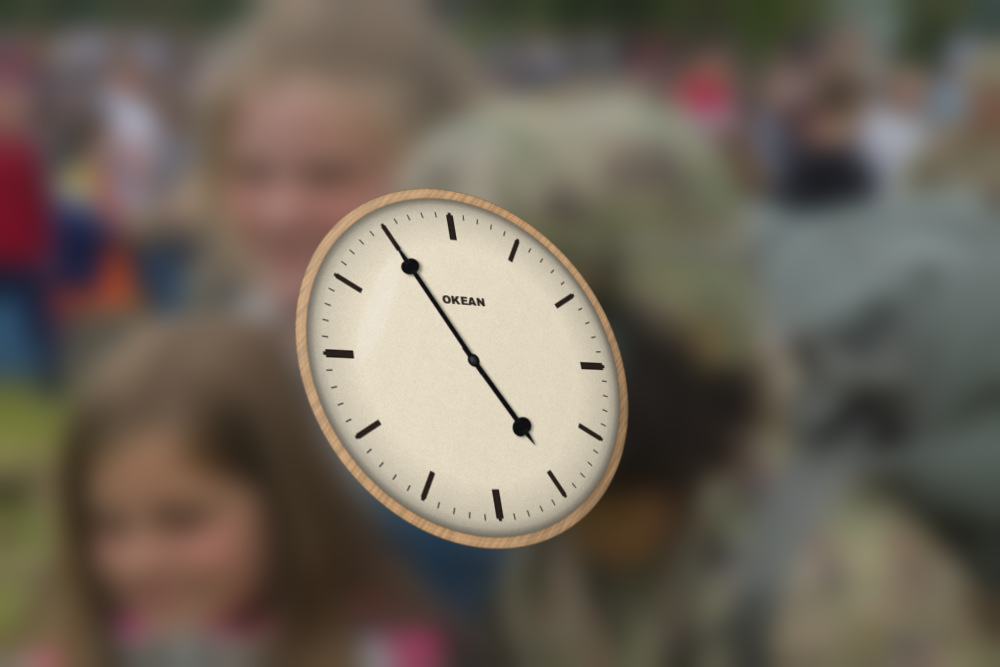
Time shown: **4:55**
